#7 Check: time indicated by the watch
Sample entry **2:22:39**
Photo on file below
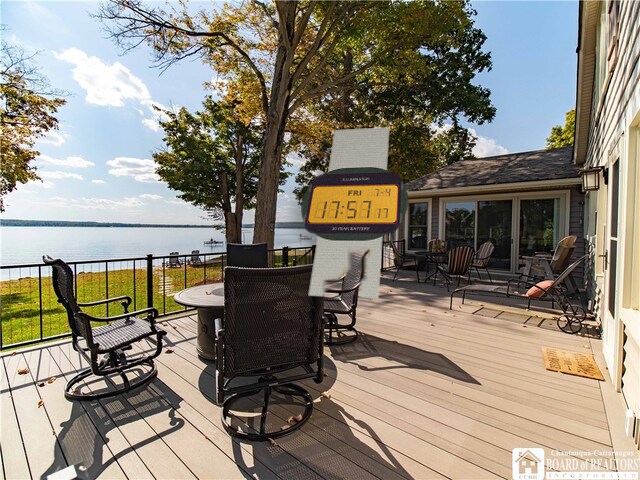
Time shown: **17:57:17**
